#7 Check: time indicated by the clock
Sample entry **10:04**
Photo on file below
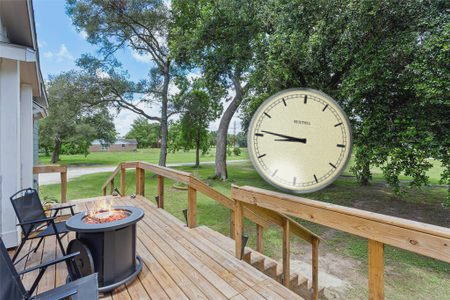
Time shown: **8:46**
